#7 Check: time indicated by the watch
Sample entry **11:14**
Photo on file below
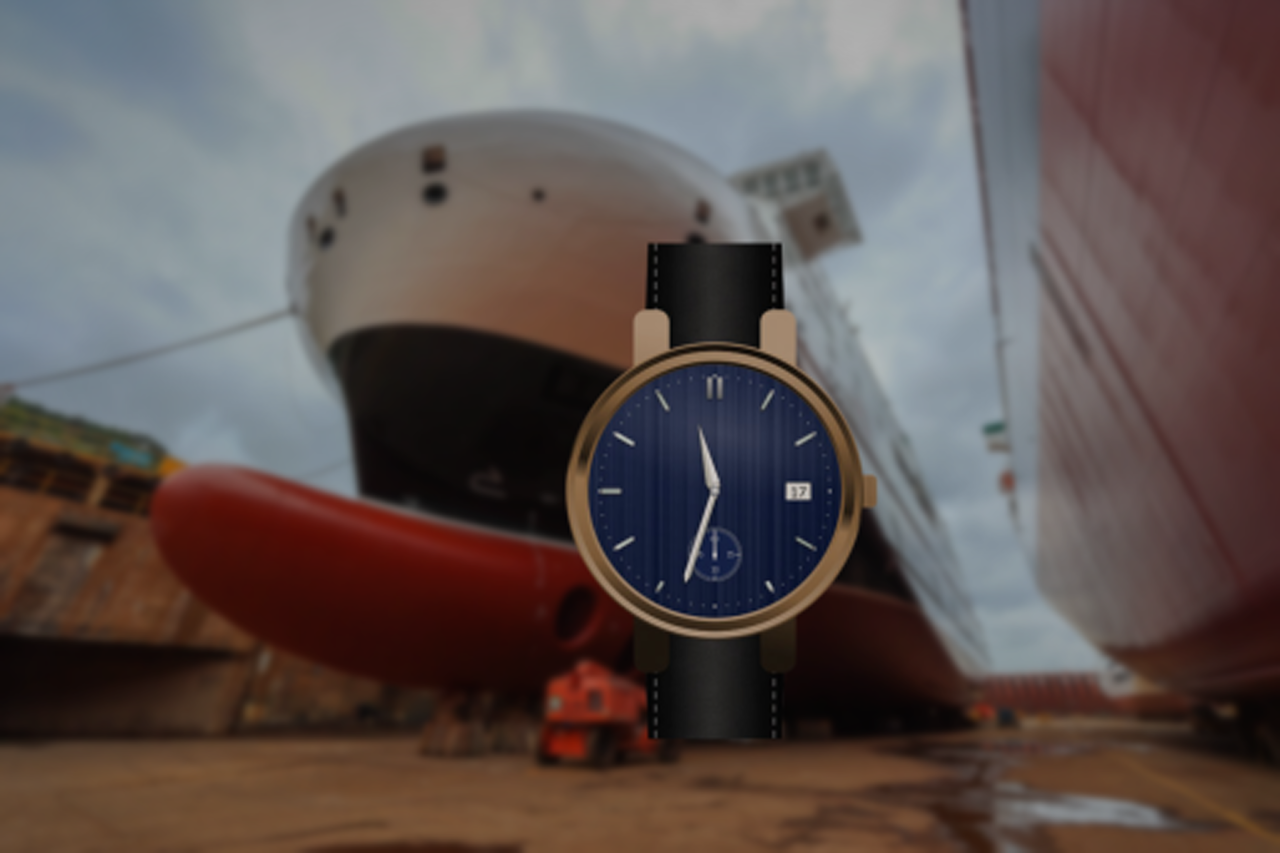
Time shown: **11:33**
